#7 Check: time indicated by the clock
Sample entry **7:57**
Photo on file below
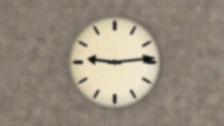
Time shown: **9:14**
